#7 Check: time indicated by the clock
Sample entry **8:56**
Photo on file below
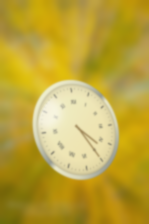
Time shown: **4:25**
